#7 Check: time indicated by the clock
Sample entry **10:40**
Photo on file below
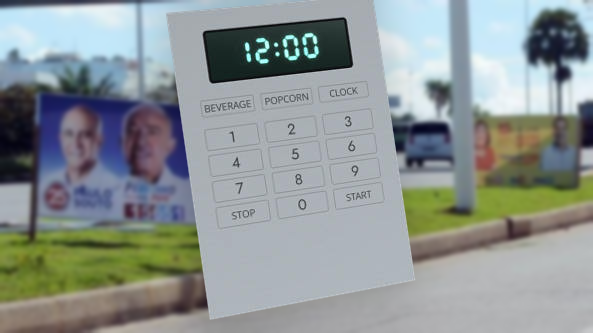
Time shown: **12:00**
